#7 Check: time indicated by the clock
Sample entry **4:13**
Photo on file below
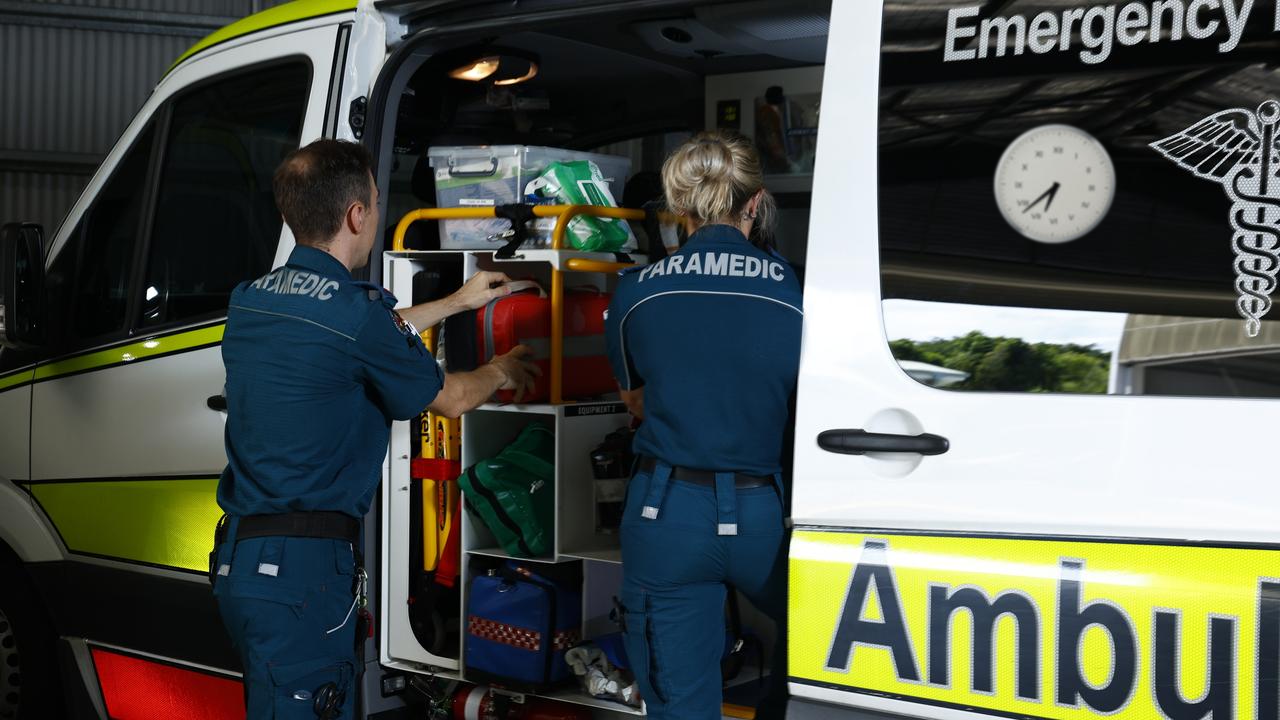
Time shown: **6:38**
